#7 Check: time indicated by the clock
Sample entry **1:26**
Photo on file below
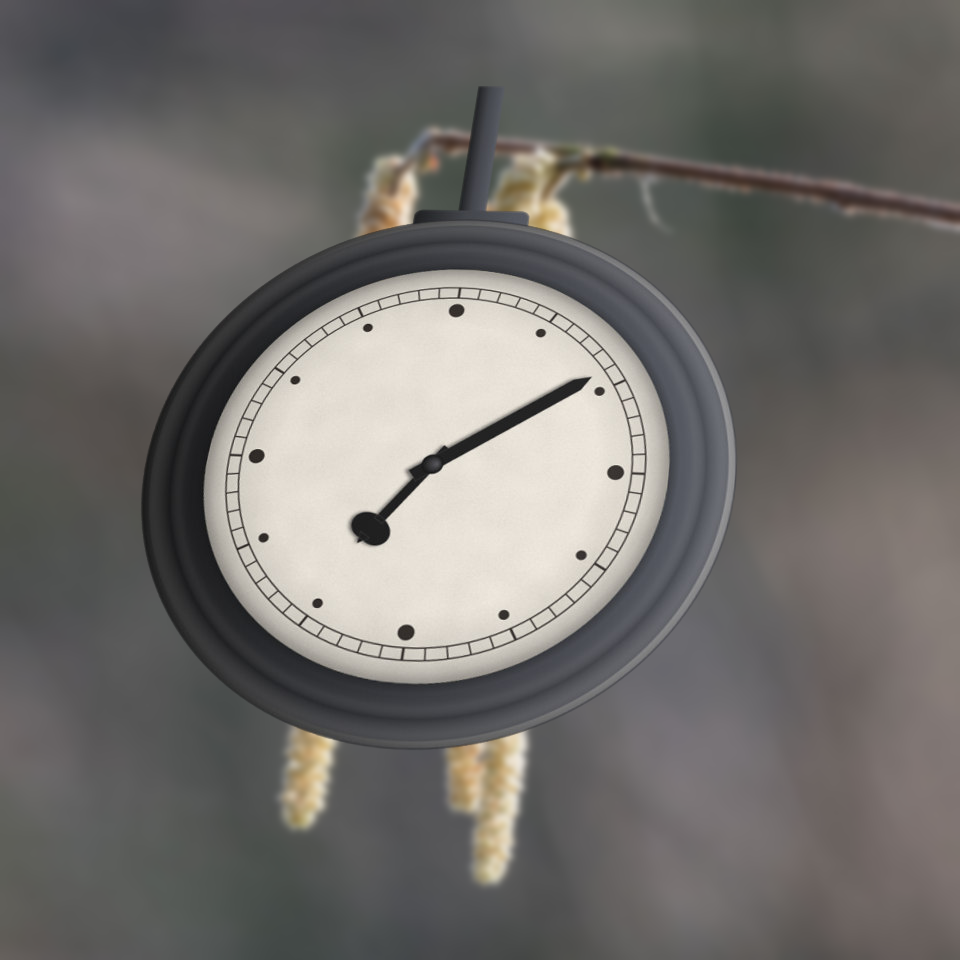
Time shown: **7:09**
